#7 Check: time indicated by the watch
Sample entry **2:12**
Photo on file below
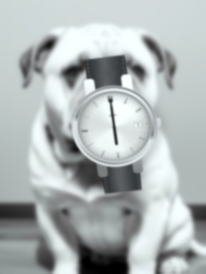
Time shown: **6:00**
